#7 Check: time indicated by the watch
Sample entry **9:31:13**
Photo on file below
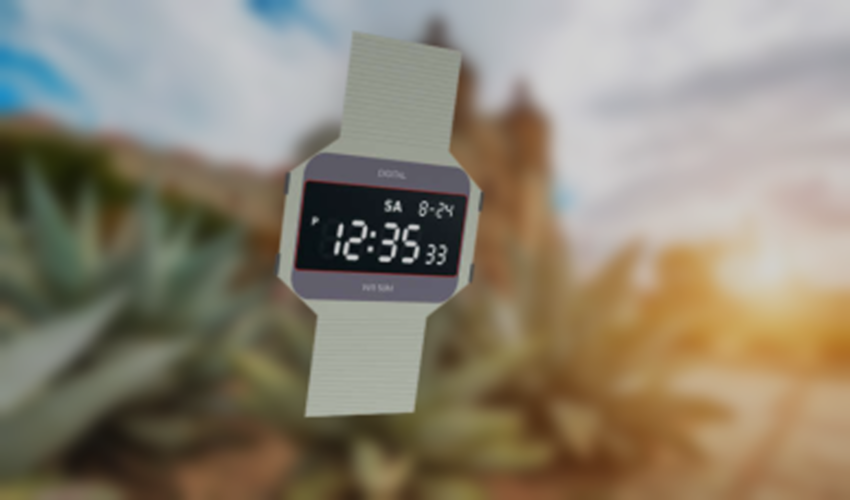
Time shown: **12:35:33**
